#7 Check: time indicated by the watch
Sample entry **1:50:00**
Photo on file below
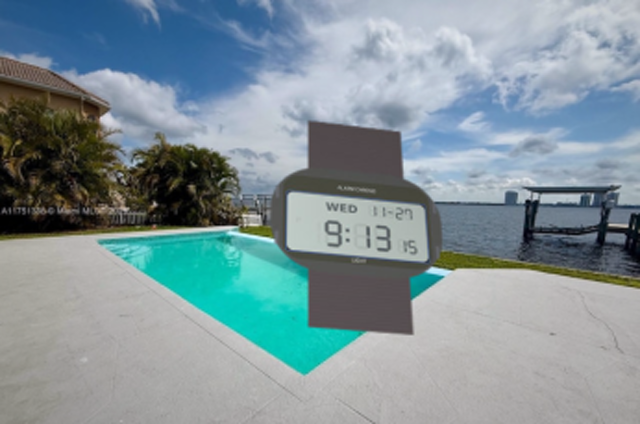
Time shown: **9:13:15**
